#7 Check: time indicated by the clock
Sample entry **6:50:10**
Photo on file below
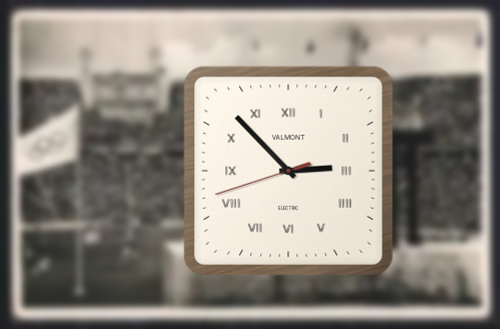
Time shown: **2:52:42**
